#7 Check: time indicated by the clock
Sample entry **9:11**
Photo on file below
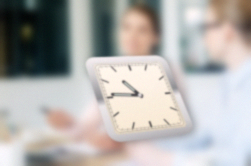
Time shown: **10:46**
